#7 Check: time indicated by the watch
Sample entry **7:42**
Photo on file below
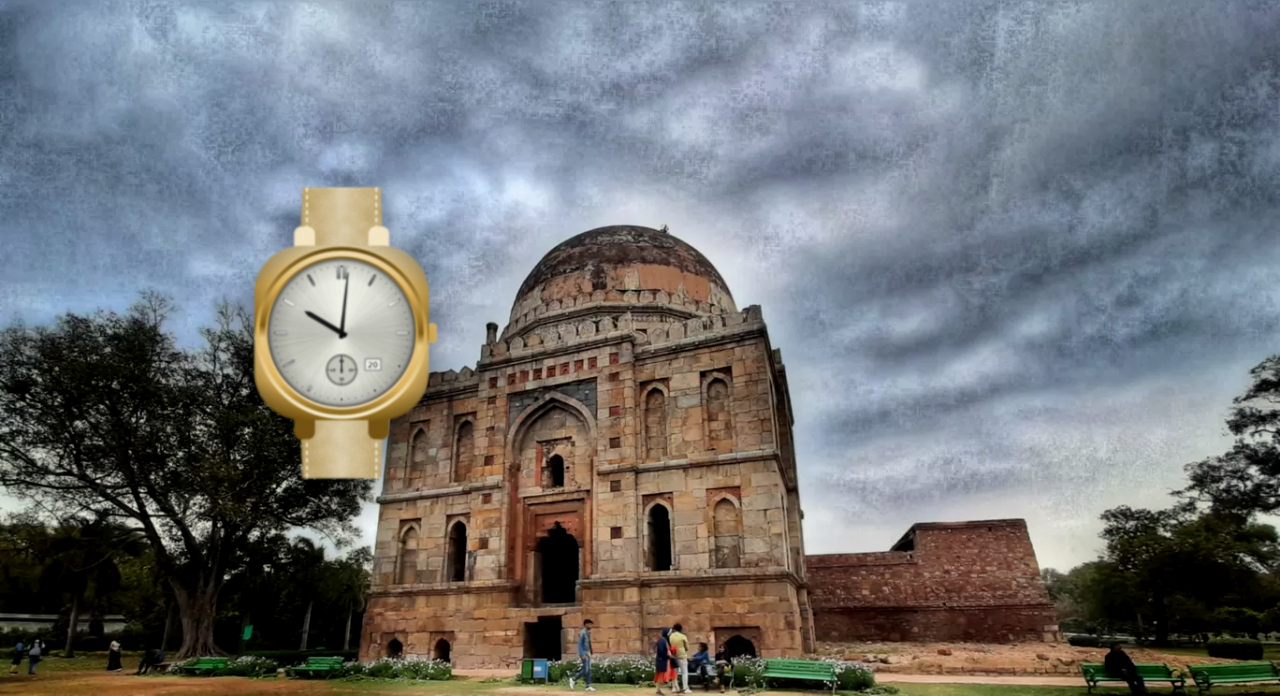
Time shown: **10:01**
